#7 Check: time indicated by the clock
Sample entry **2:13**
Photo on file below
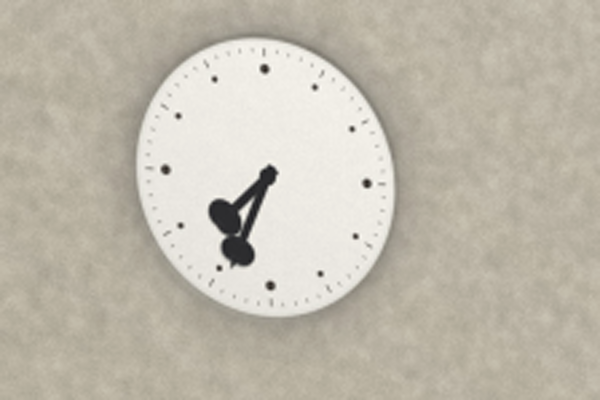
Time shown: **7:34**
